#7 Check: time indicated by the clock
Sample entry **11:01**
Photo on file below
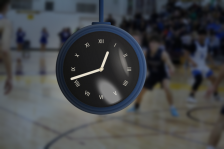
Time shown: **12:42**
